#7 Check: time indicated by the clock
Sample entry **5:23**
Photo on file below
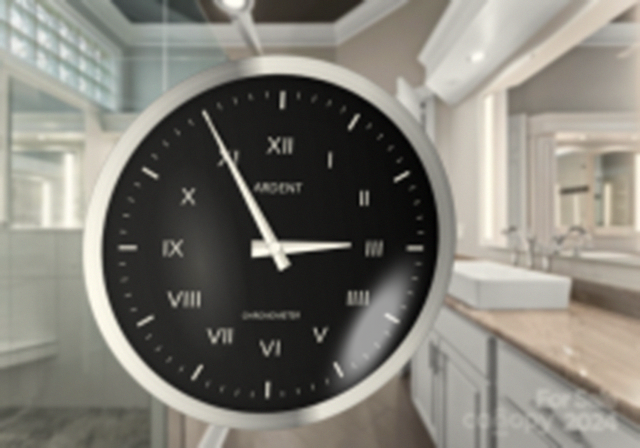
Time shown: **2:55**
